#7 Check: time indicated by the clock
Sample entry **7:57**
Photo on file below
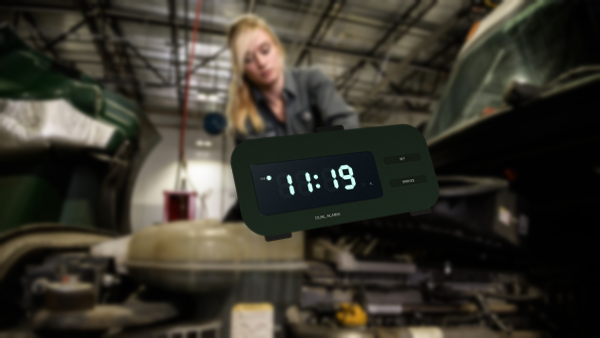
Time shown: **11:19**
